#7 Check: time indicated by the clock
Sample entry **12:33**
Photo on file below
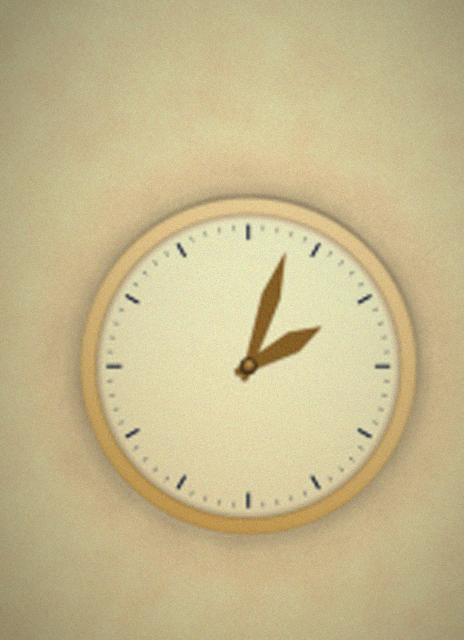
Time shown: **2:03**
